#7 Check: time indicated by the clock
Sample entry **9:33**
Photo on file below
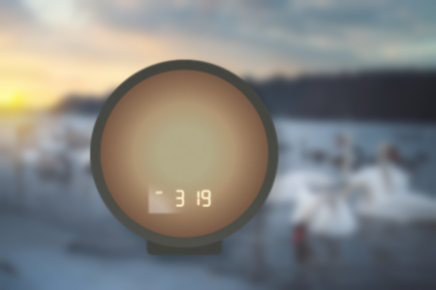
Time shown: **3:19**
